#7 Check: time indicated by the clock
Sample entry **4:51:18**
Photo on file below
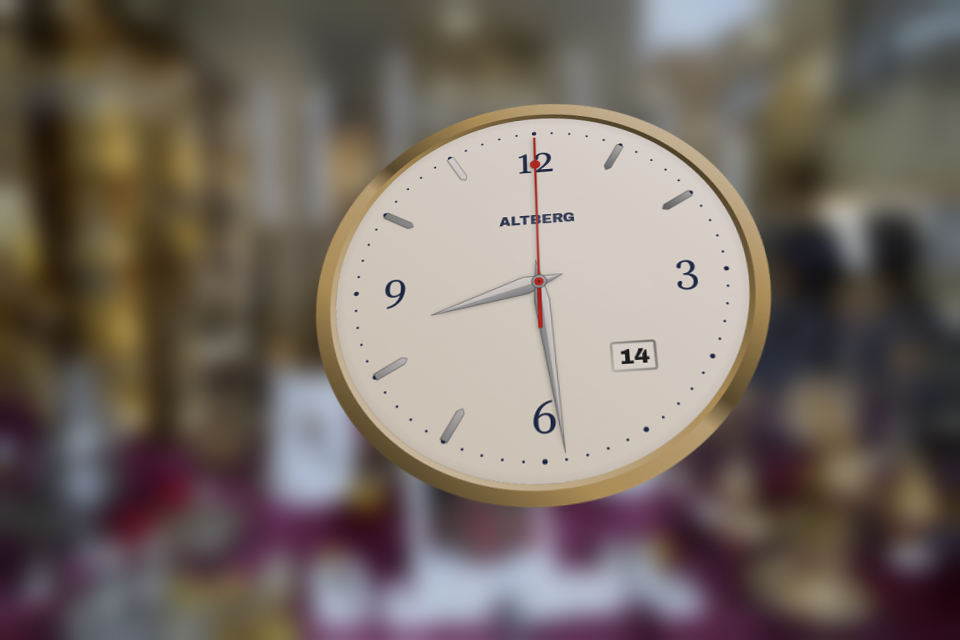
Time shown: **8:29:00**
